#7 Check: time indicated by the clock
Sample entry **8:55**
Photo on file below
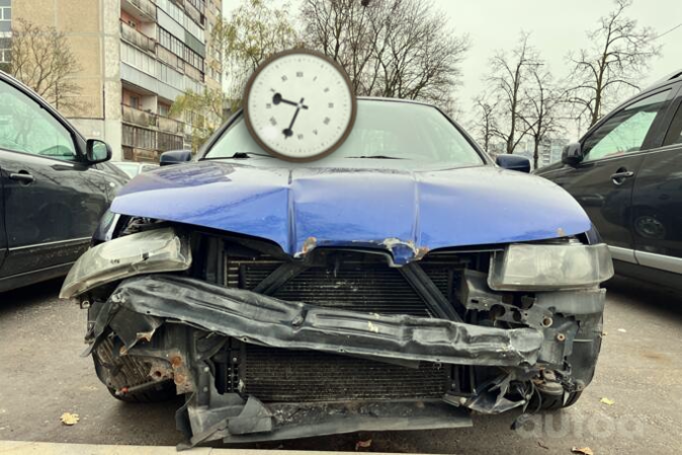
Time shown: **9:34**
